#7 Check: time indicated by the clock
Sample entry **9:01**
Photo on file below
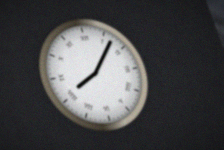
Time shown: **8:07**
